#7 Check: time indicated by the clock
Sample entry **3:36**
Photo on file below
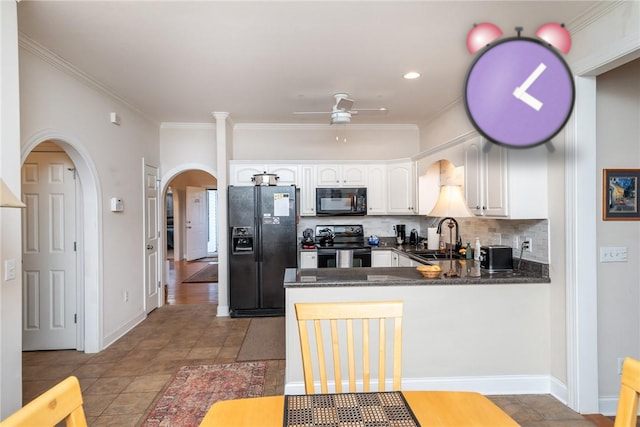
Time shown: **4:07**
